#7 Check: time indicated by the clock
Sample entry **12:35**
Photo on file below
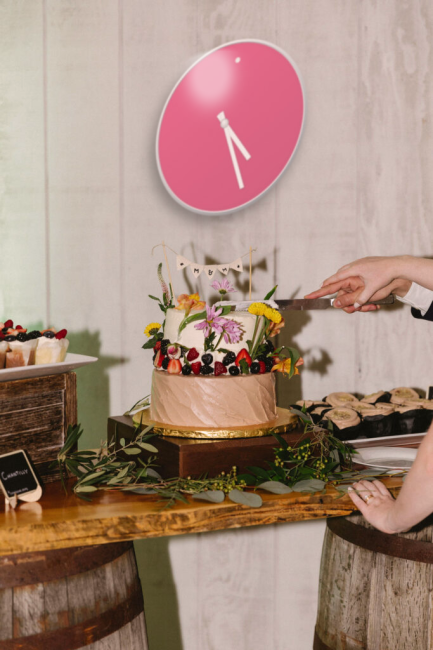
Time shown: **4:25**
